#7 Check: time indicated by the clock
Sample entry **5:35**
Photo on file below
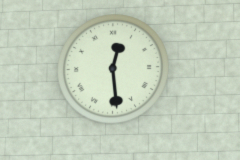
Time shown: **12:29**
